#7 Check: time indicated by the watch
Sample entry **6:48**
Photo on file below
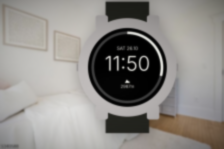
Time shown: **11:50**
